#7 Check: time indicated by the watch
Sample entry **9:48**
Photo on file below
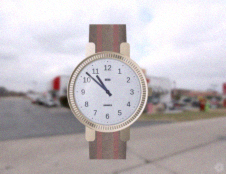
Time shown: **10:52**
